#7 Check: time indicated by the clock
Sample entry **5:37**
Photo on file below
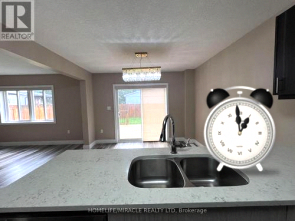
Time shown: **12:59**
